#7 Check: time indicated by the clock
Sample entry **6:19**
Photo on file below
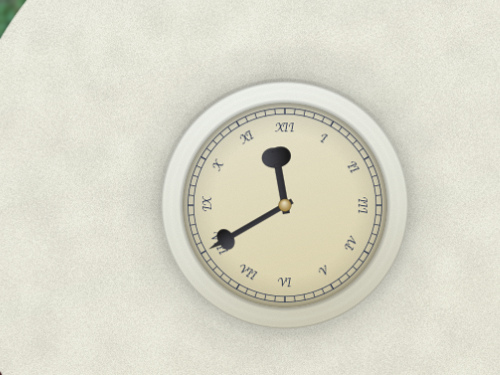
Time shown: **11:40**
